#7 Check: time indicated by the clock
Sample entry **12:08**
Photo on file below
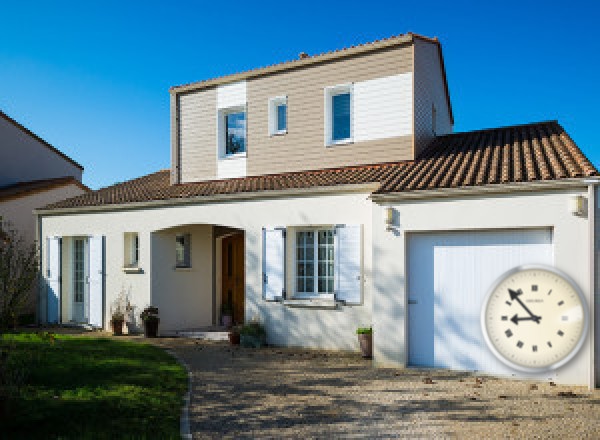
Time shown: **8:53**
